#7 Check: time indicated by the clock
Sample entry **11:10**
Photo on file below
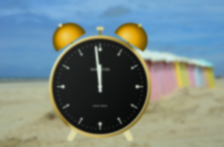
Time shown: **11:59**
